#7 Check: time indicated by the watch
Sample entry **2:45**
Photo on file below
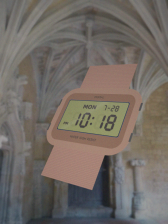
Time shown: **10:18**
